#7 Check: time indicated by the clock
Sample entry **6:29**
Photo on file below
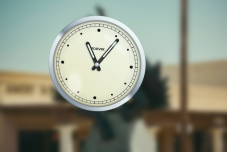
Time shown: **11:06**
